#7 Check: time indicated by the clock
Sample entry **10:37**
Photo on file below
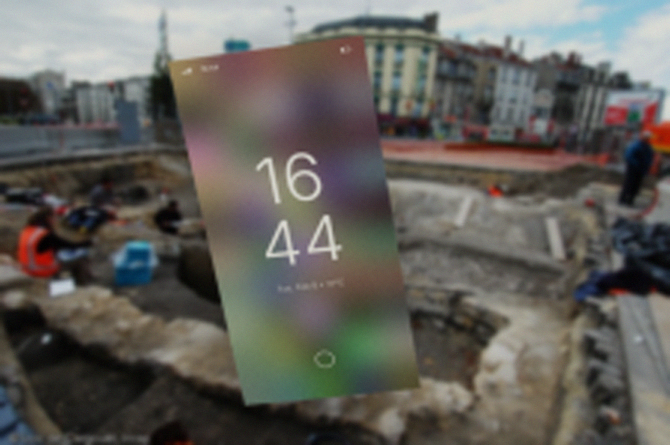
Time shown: **16:44**
